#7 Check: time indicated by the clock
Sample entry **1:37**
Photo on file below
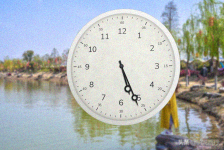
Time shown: **5:26**
